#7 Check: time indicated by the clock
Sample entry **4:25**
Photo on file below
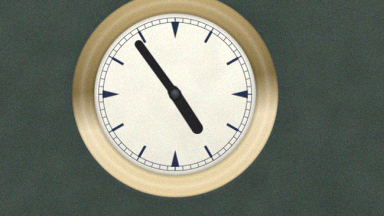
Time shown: **4:54**
